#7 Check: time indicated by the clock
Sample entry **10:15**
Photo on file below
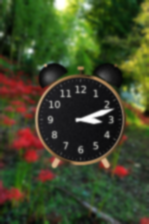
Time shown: **3:12**
